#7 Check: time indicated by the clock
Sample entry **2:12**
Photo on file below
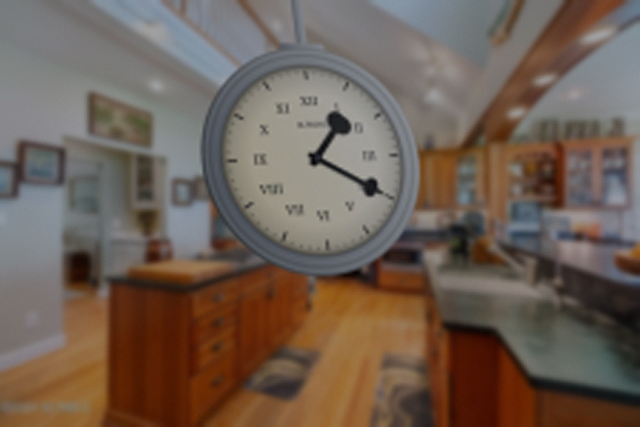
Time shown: **1:20**
